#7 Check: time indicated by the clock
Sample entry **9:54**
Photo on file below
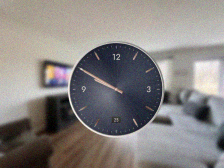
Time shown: **9:50**
